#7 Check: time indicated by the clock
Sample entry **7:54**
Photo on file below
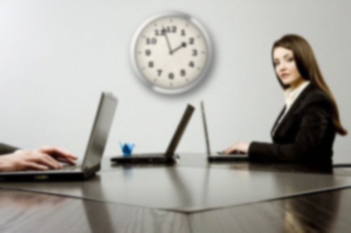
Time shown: **1:57**
